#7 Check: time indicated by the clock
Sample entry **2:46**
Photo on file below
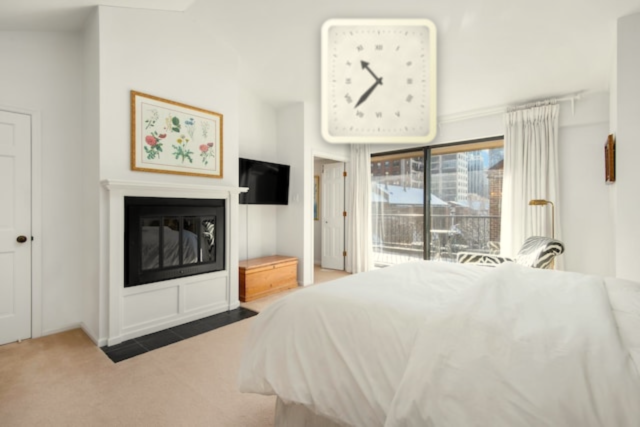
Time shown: **10:37**
